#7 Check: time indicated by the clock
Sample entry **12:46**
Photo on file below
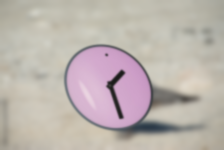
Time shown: **1:28**
